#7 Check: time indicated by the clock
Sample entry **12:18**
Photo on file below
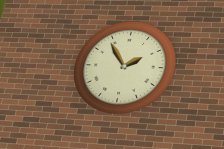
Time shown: **1:54**
